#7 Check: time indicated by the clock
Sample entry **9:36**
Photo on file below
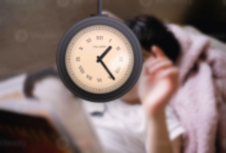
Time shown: **1:24**
